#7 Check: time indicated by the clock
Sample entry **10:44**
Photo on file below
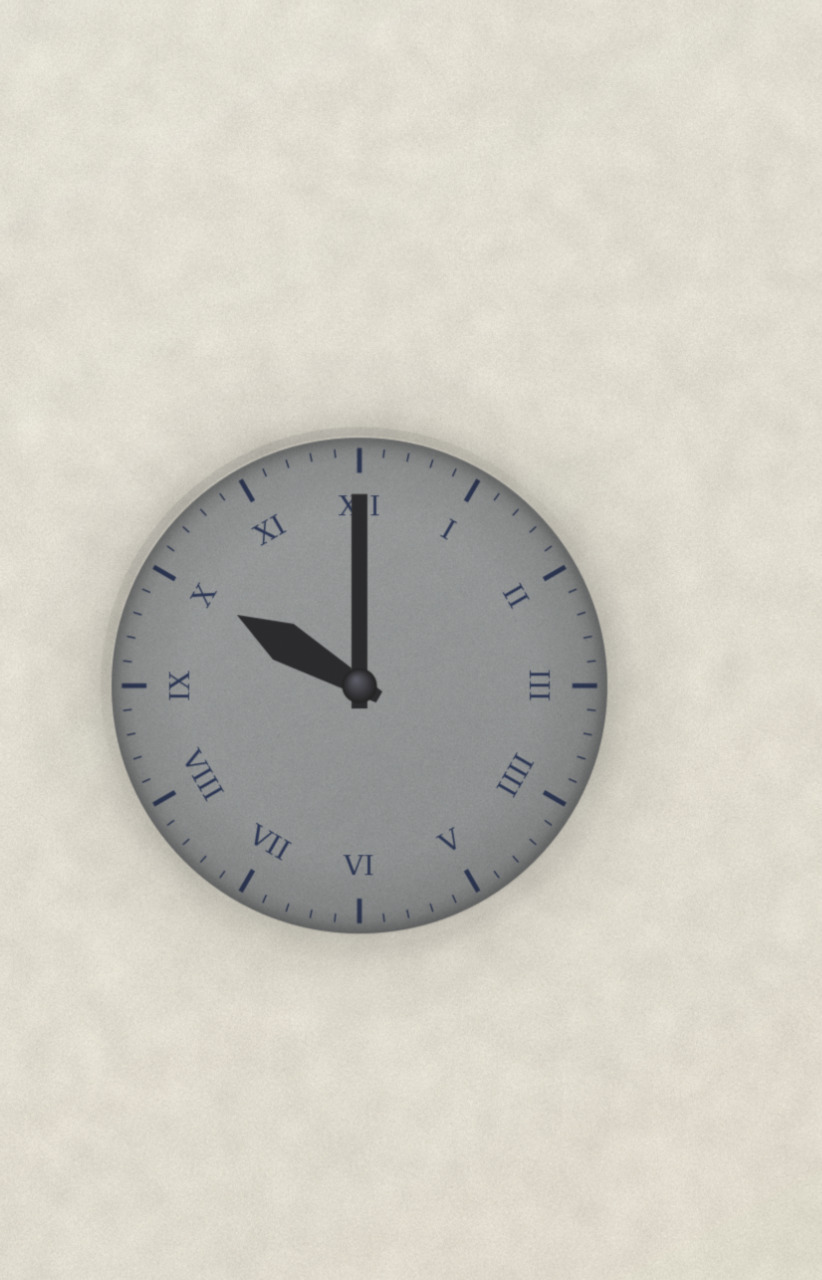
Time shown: **10:00**
